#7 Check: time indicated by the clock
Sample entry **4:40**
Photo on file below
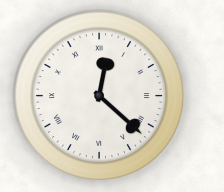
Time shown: **12:22**
